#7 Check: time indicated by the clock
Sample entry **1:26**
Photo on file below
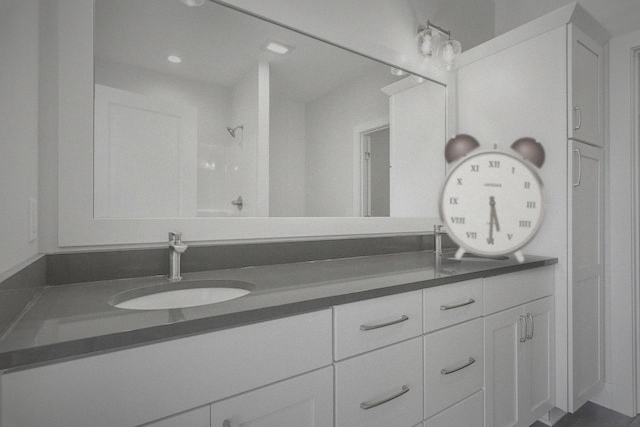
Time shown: **5:30**
